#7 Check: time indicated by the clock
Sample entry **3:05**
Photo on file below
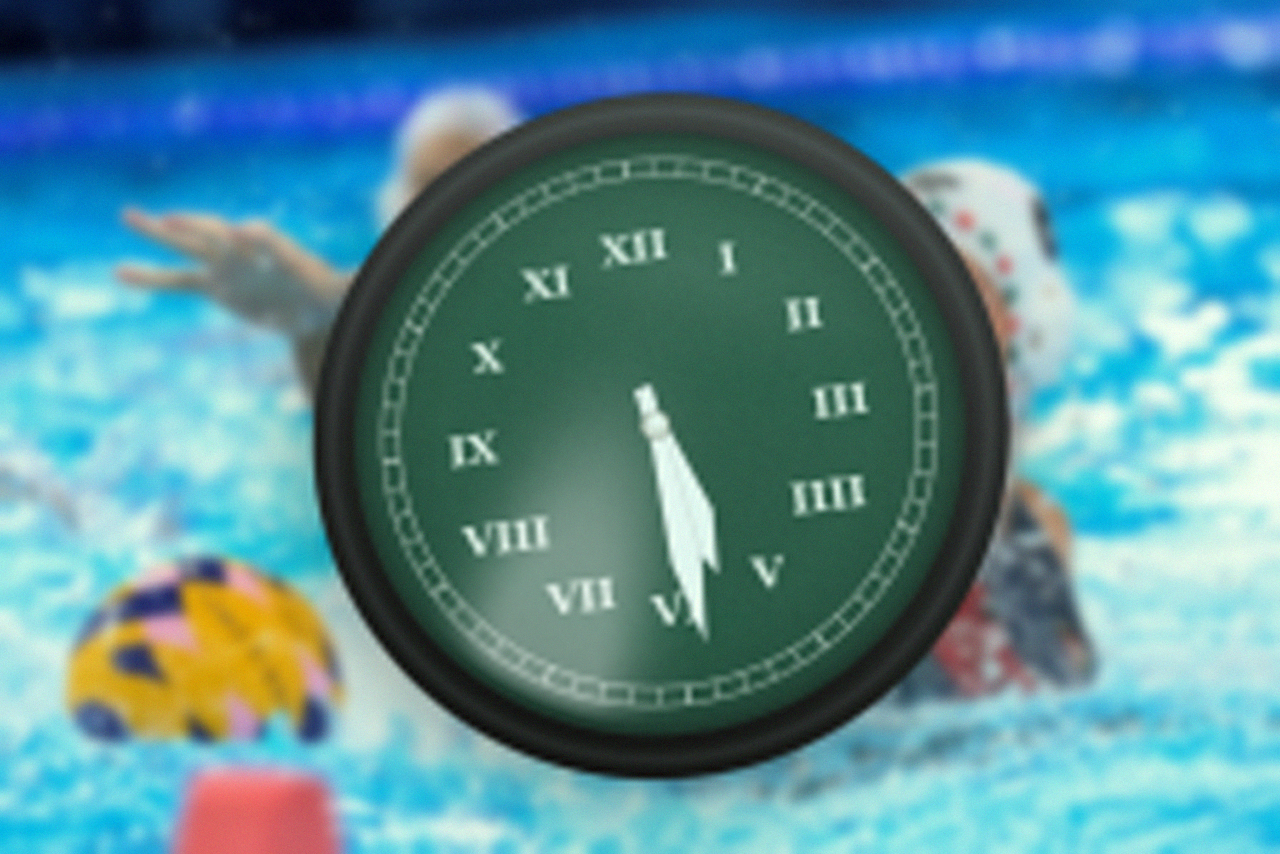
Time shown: **5:29**
